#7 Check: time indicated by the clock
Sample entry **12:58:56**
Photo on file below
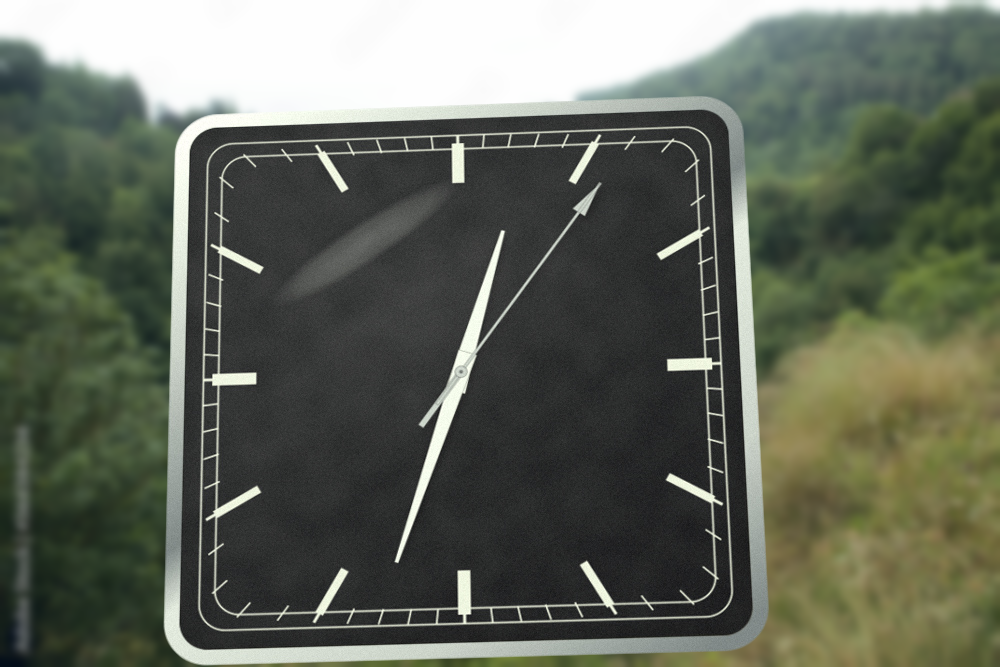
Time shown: **12:33:06**
